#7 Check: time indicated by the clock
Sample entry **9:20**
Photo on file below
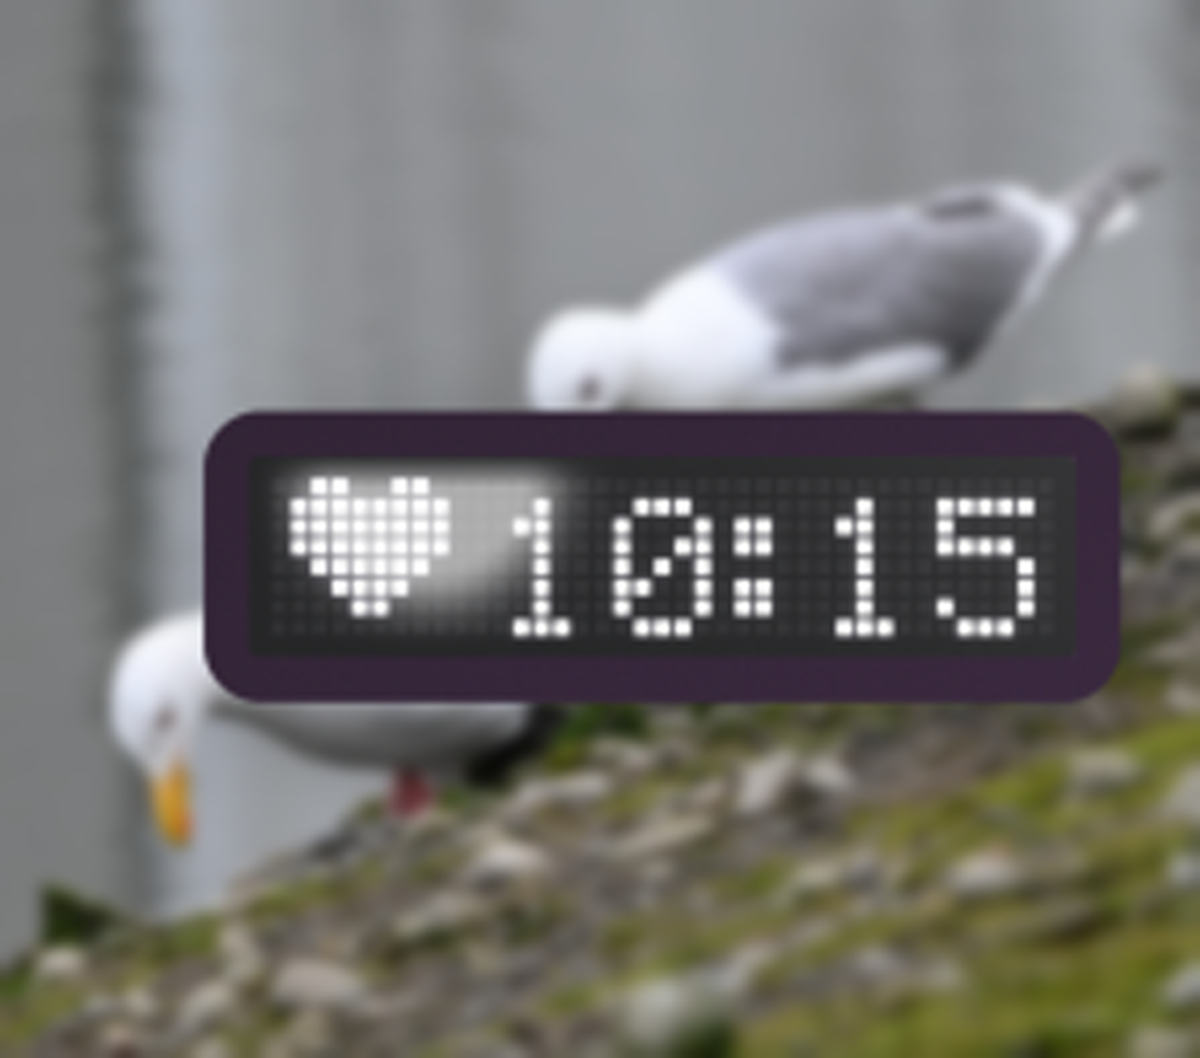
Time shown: **10:15**
